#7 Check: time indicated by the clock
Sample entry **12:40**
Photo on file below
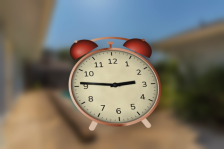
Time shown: **2:46**
